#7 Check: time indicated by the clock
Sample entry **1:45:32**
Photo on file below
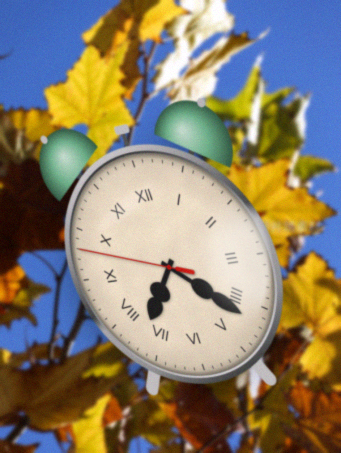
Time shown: **7:21:48**
